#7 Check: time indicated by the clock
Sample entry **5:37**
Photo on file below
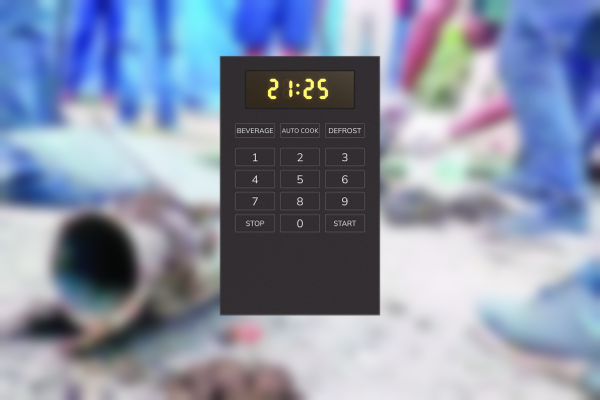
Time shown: **21:25**
